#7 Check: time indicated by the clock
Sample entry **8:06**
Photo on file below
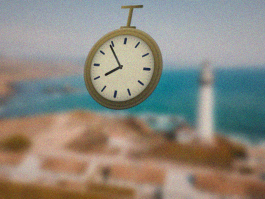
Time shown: **7:54**
